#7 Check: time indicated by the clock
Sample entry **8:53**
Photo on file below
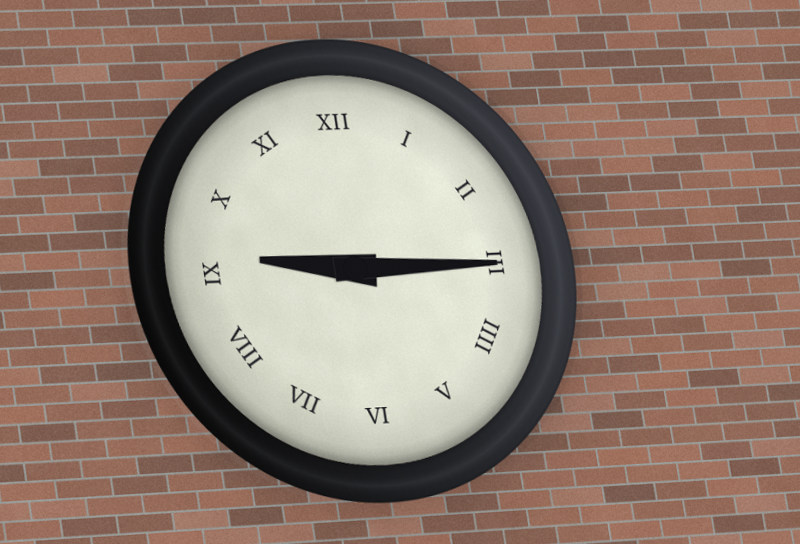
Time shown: **9:15**
